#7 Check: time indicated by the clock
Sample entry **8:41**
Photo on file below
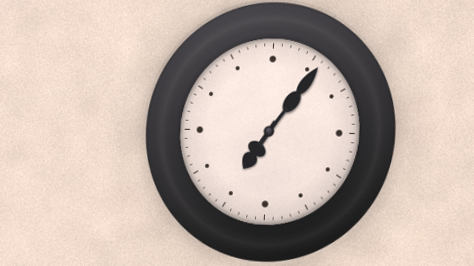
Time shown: **7:06**
